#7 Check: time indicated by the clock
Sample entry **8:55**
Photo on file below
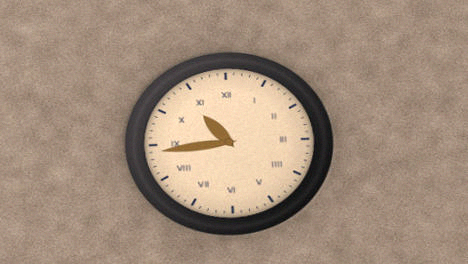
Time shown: **10:44**
